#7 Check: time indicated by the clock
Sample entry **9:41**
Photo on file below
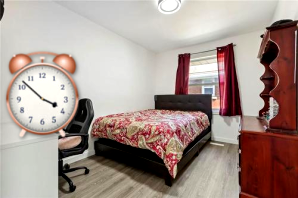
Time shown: **3:52**
